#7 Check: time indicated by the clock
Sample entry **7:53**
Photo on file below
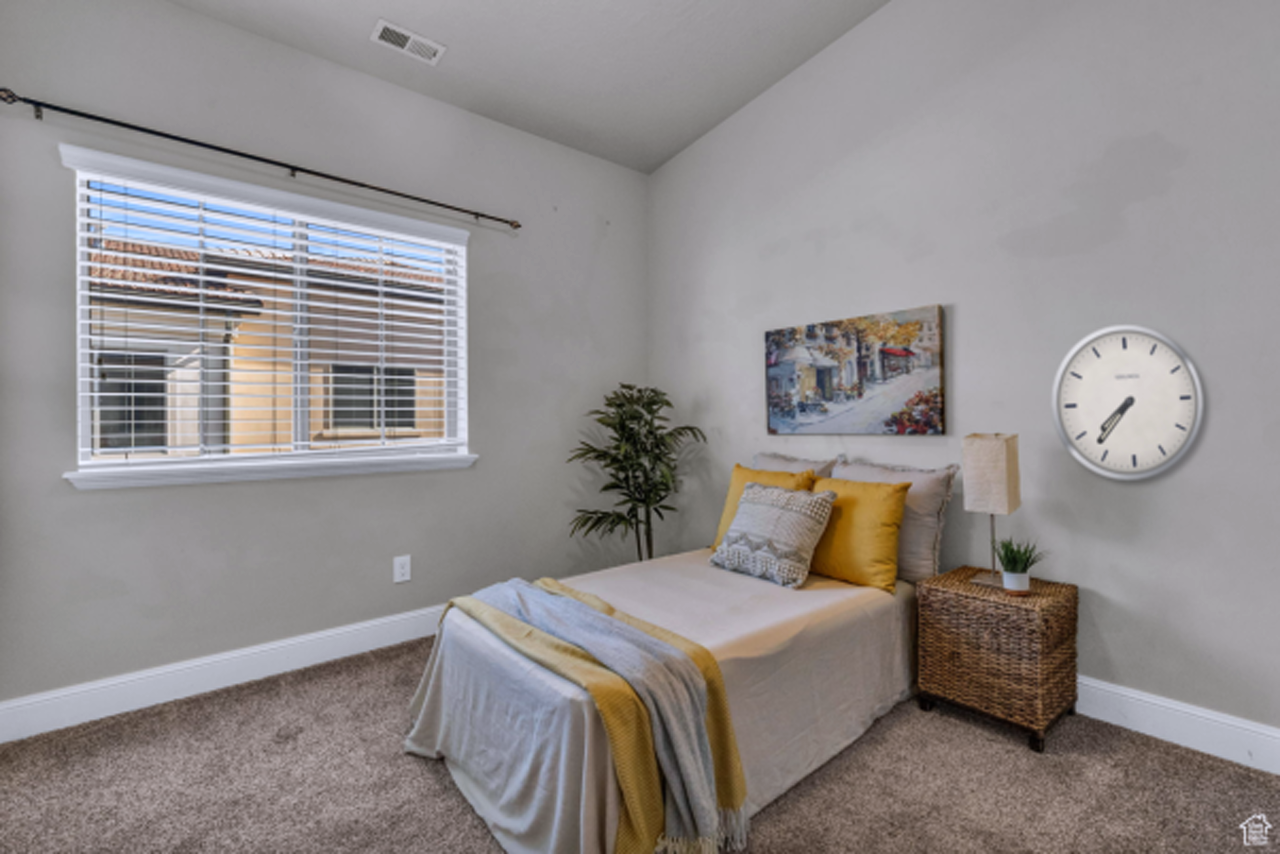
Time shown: **7:37**
